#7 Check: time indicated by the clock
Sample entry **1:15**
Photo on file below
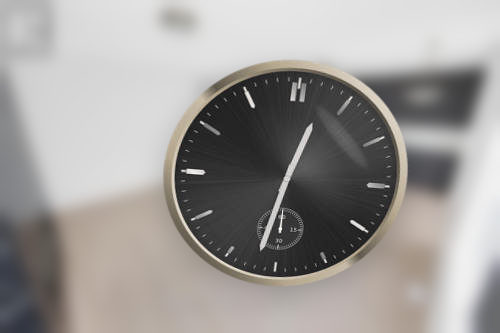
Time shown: **12:32**
